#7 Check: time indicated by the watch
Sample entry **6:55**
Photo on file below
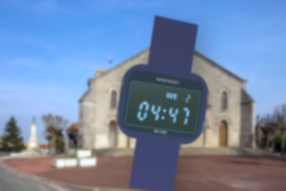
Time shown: **4:47**
